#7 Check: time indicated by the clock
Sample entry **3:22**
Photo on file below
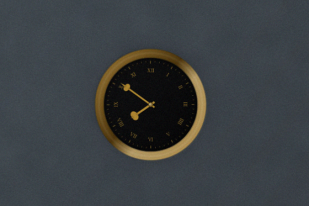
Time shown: **7:51**
